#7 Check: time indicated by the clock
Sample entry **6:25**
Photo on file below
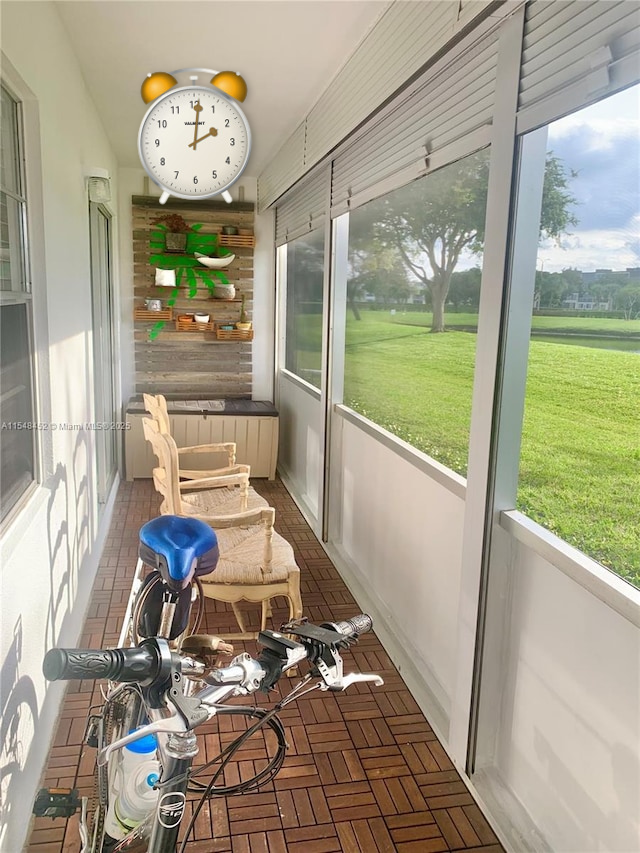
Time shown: **2:01**
